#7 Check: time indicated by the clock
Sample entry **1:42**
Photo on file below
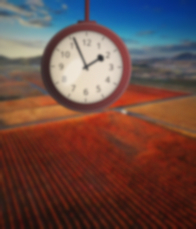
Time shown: **1:56**
